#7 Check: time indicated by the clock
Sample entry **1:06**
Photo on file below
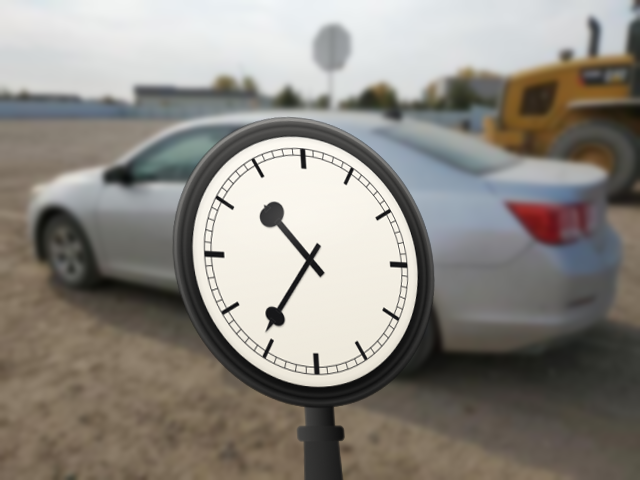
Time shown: **10:36**
